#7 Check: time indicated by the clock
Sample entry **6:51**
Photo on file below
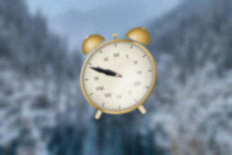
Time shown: **9:49**
